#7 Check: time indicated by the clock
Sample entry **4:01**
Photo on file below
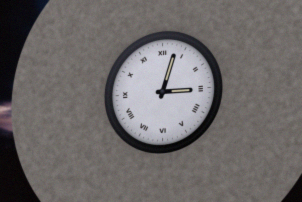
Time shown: **3:03**
